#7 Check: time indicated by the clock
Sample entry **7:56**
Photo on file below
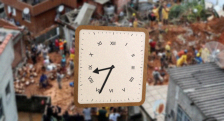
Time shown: **8:34**
